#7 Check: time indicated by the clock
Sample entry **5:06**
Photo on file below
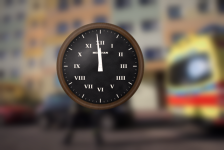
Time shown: **11:59**
